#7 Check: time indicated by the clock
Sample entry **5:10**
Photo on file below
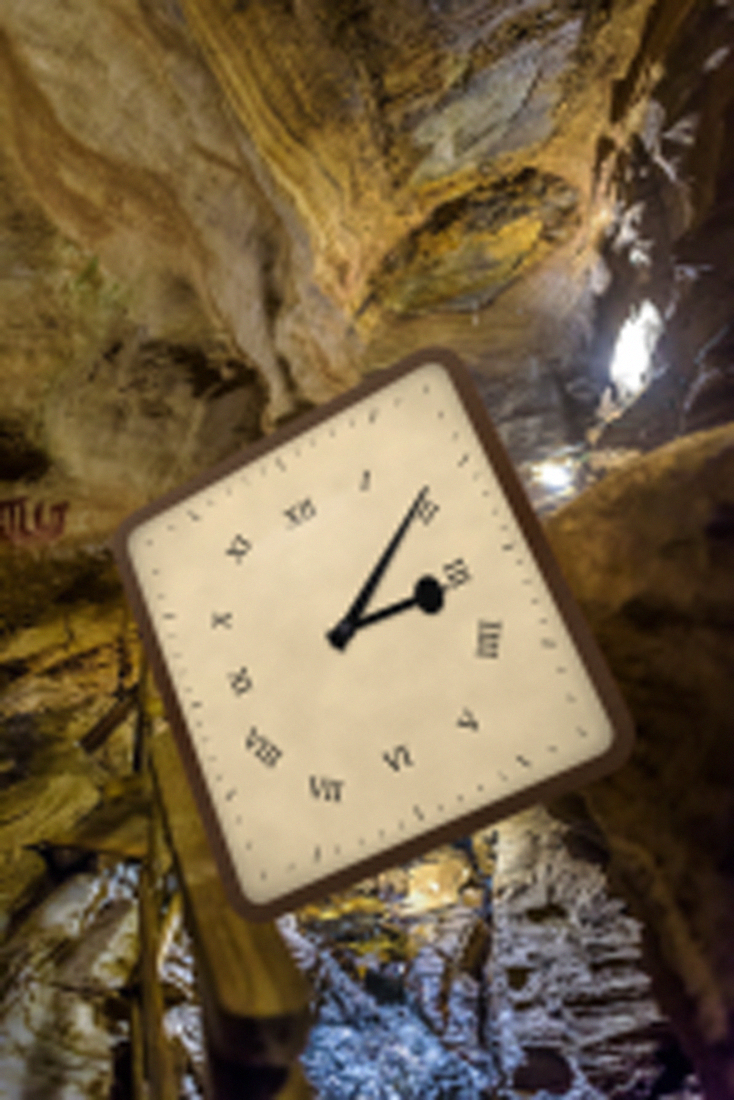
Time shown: **3:09**
